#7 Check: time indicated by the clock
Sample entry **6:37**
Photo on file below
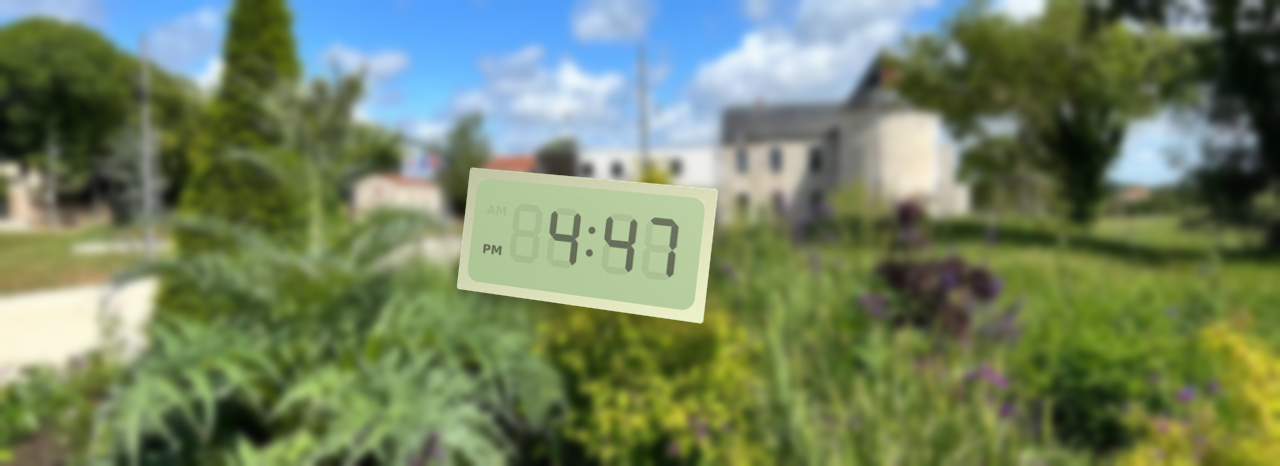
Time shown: **4:47**
